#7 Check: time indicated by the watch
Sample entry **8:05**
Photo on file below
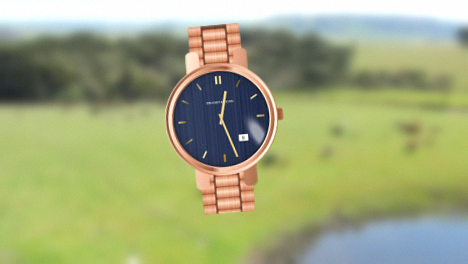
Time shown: **12:27**
